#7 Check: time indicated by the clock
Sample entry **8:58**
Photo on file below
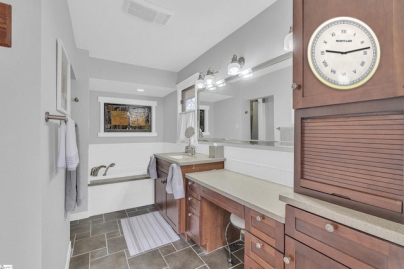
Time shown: **9:13**
